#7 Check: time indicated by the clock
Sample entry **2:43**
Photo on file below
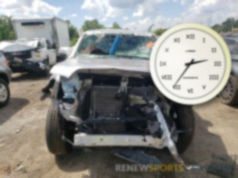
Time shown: **2:36**
